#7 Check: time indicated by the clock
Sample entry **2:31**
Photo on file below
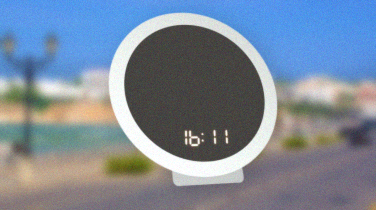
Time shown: **16:11**
